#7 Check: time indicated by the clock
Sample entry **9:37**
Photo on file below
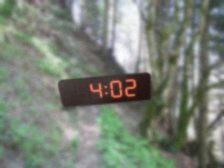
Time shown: **4:02**
